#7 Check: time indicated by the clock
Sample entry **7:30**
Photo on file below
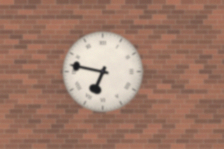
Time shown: **6:47**
